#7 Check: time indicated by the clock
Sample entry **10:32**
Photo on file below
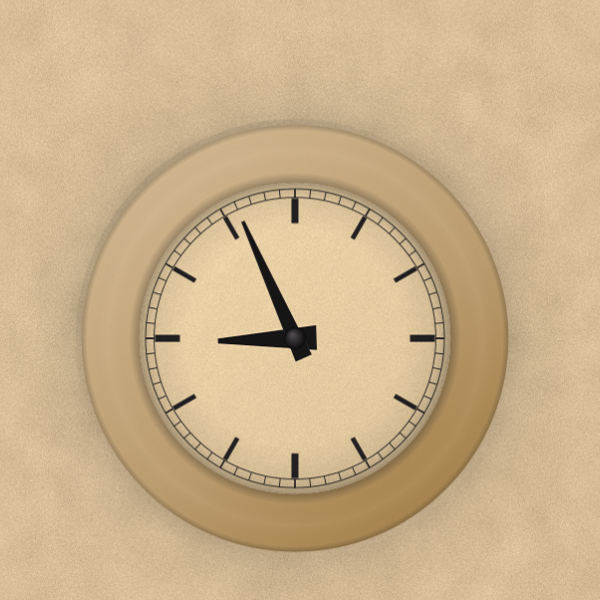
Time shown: **8:56**
